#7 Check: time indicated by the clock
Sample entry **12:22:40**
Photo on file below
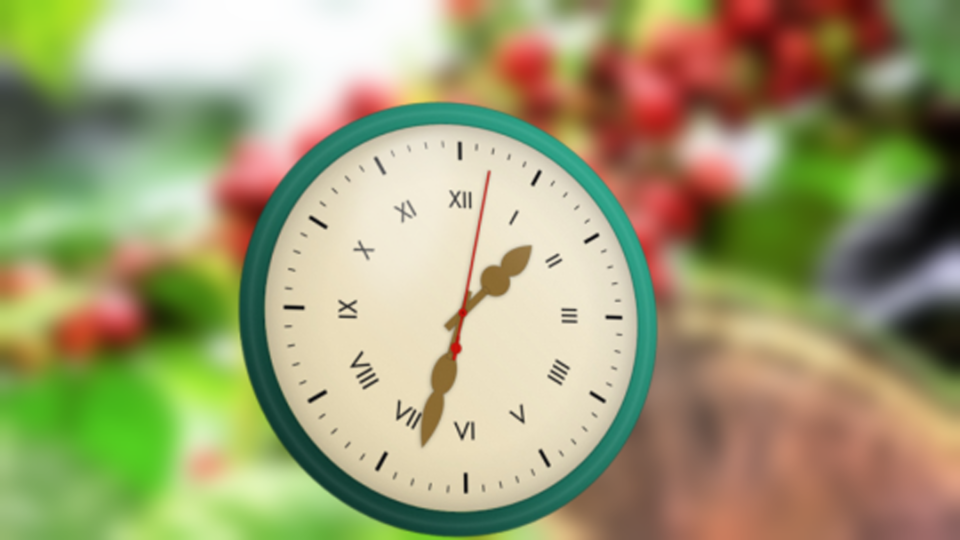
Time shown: **1:33:02**
